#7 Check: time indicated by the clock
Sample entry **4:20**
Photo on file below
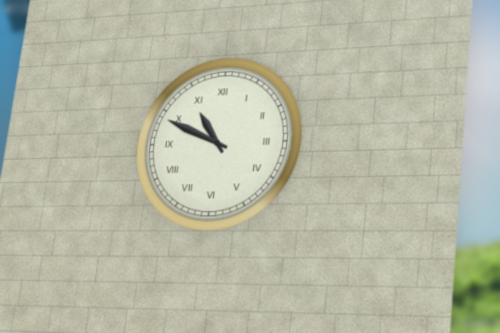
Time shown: **10:49**
